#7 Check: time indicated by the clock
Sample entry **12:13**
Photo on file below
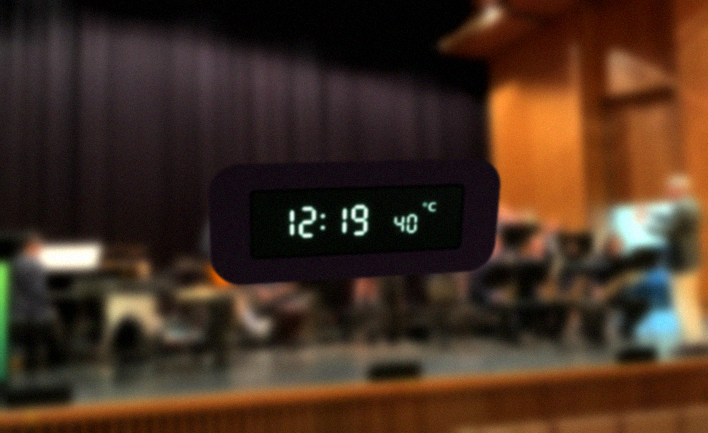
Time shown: **12:19**
